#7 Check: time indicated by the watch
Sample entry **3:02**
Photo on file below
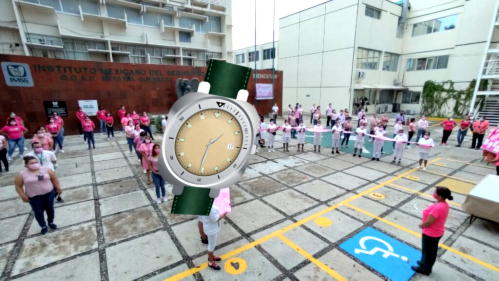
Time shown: **1:31**
